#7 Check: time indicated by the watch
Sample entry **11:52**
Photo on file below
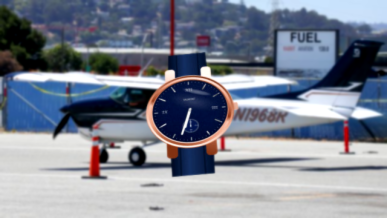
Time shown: **6:33**
